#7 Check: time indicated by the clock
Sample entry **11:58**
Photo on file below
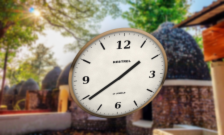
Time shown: **1:39**
